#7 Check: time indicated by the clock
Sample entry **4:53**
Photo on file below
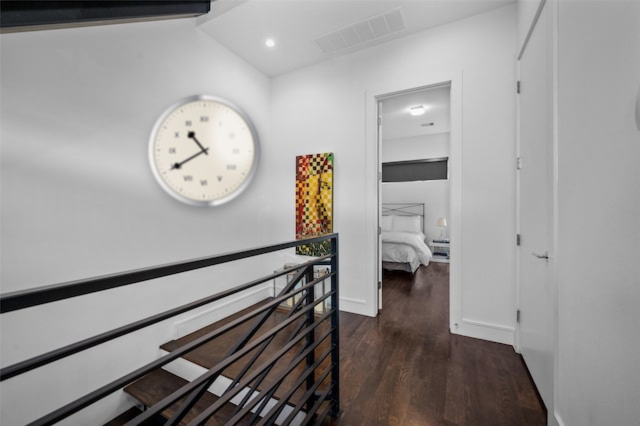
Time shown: **10:40**
